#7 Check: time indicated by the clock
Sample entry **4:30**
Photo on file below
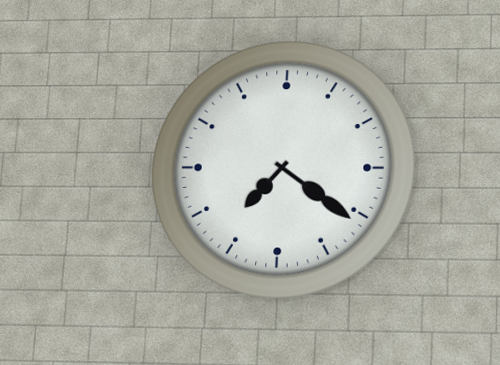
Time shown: **7:21**
